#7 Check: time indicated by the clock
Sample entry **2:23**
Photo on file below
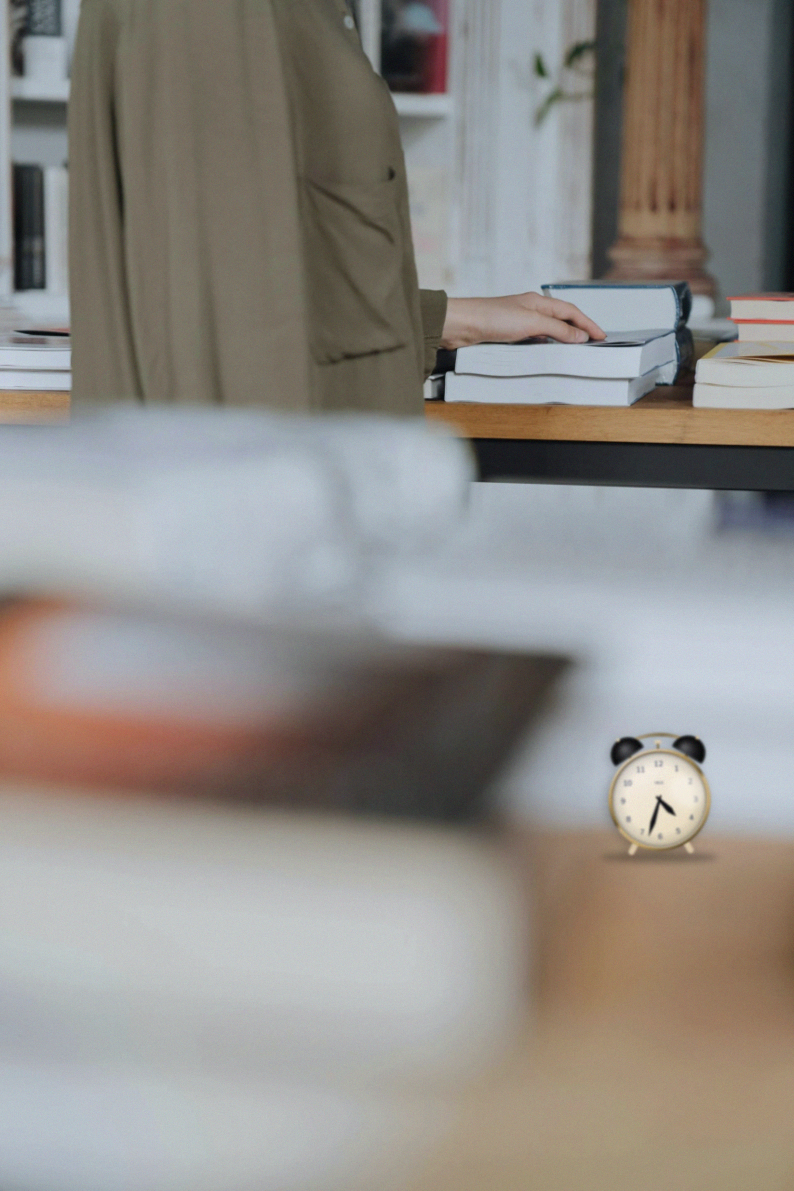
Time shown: **4:33**
